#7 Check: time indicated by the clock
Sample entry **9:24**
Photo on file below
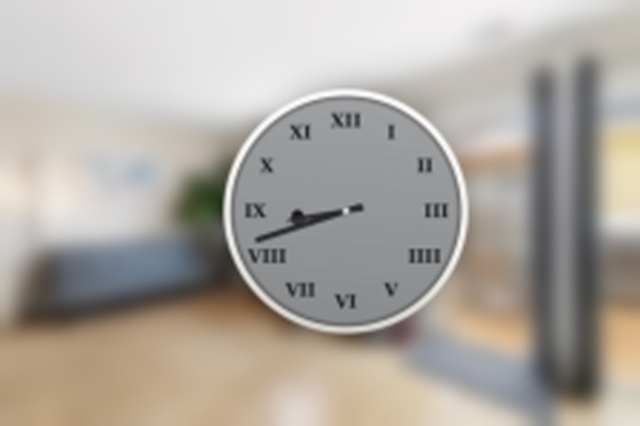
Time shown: **8:42**
